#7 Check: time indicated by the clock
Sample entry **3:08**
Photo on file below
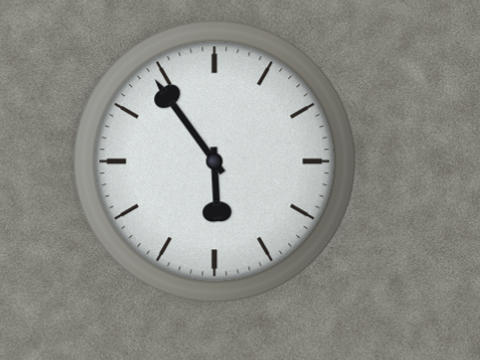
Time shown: **5:54**
